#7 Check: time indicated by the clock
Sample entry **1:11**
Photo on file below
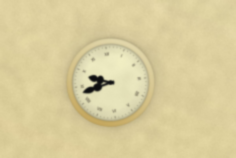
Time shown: **9:43**
